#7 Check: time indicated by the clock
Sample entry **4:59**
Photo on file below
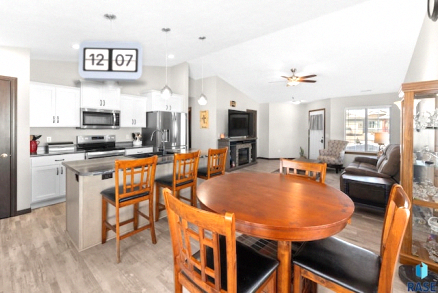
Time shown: **12:07**
